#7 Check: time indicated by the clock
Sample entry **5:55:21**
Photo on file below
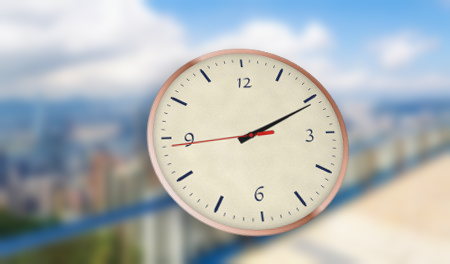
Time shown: **2:10:44**
